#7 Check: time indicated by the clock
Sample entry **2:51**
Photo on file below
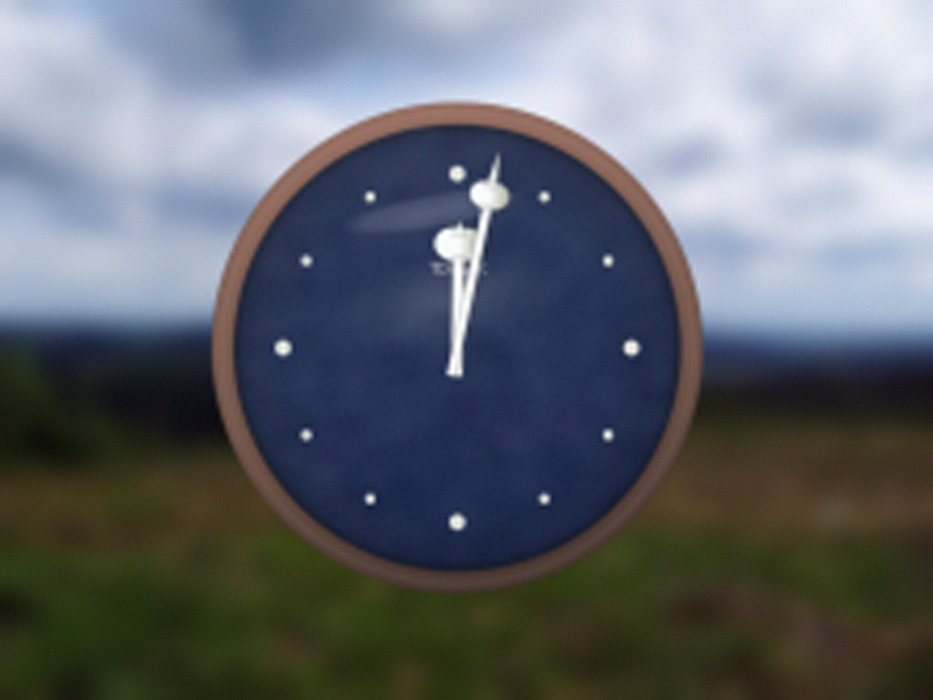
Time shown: **12:02**
